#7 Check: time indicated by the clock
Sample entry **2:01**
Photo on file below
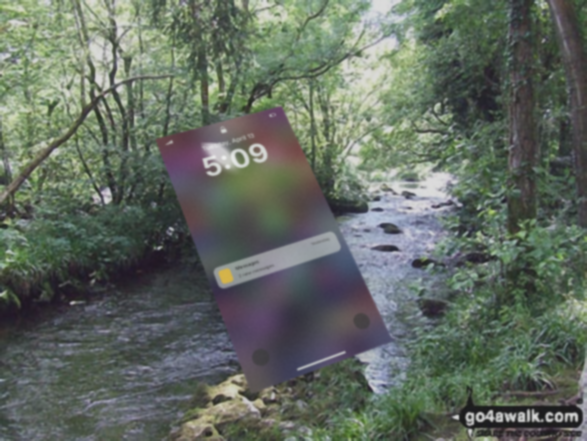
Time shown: **5:09**
